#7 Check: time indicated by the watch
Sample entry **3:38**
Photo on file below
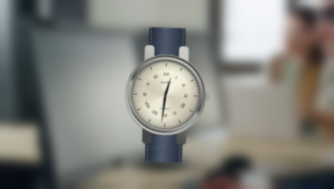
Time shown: **12:31**
